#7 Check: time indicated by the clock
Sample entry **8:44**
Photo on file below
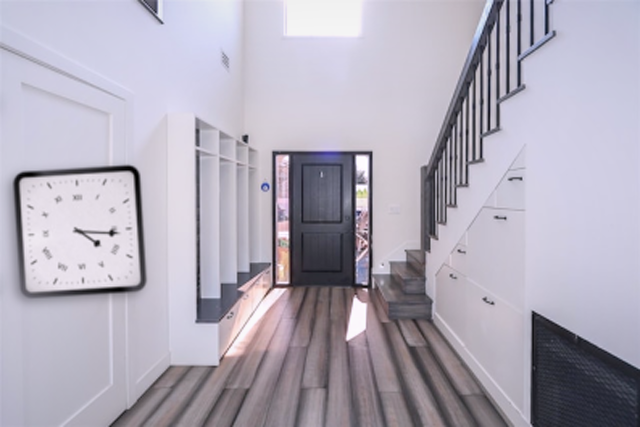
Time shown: **4:16**
